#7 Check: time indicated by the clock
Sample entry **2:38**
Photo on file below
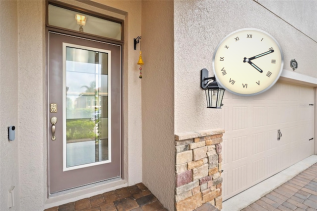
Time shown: **4:11**
